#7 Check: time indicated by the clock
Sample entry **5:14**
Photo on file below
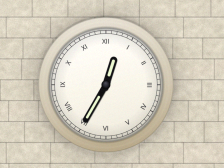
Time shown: **12:35**
